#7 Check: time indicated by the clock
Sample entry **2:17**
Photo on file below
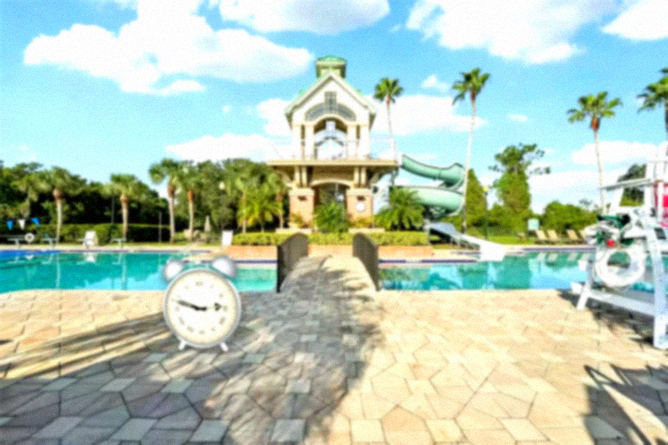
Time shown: **2:48**
